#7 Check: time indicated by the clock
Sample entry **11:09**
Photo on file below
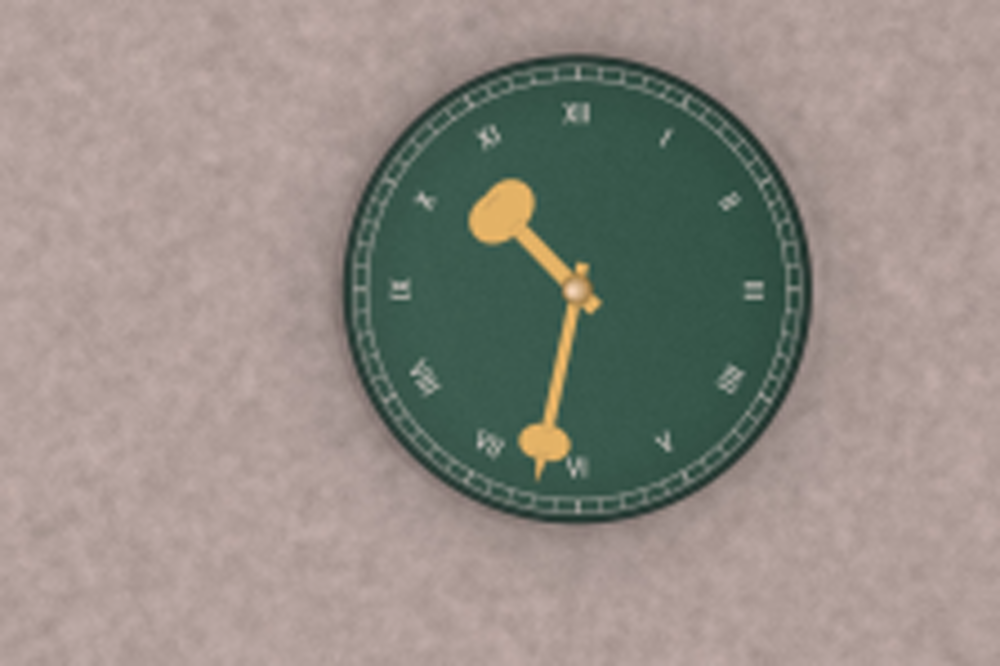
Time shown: **10:32**
